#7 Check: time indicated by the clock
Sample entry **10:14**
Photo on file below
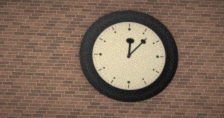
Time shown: **12:07**
